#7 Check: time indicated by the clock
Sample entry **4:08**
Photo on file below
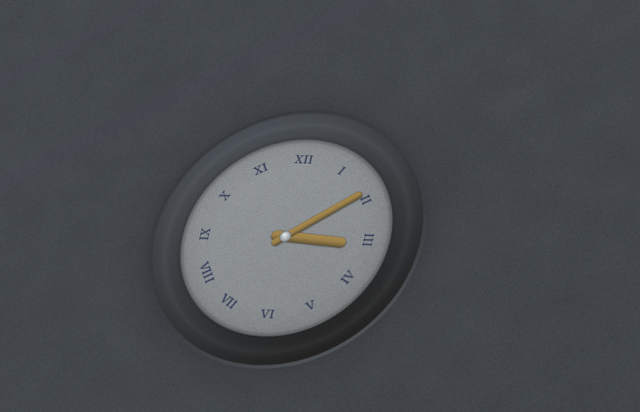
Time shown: **3:09**
